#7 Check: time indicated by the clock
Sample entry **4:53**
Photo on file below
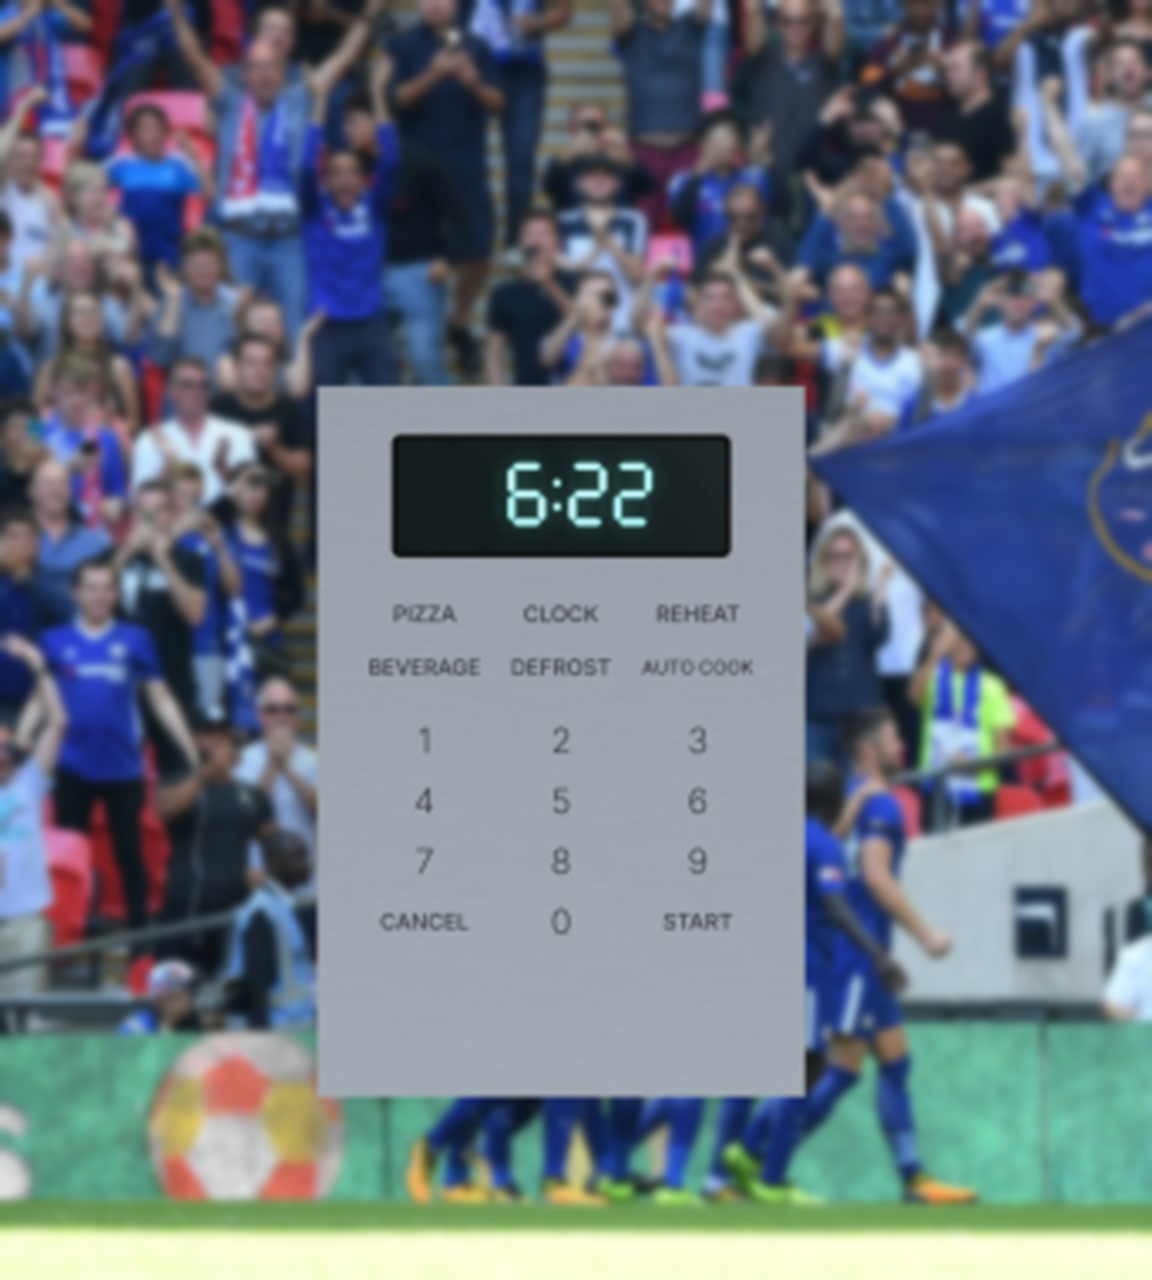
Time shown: **6:22**
